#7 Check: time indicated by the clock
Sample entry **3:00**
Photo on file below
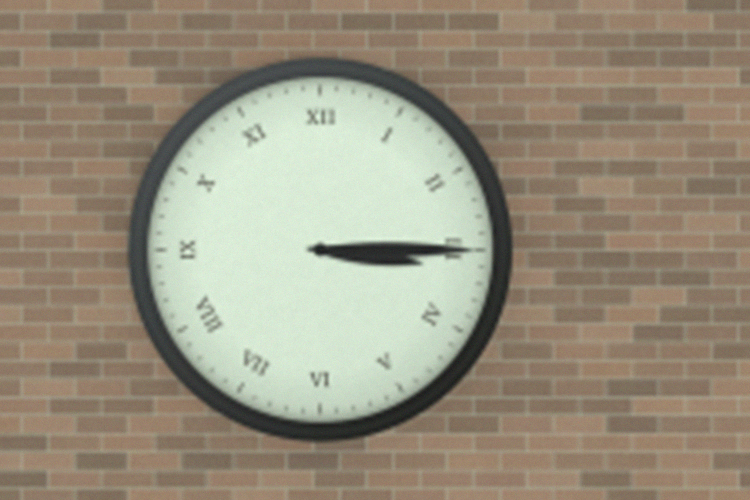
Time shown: **3:15**
